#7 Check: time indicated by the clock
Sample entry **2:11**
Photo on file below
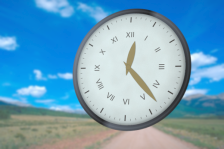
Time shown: **12:23**
